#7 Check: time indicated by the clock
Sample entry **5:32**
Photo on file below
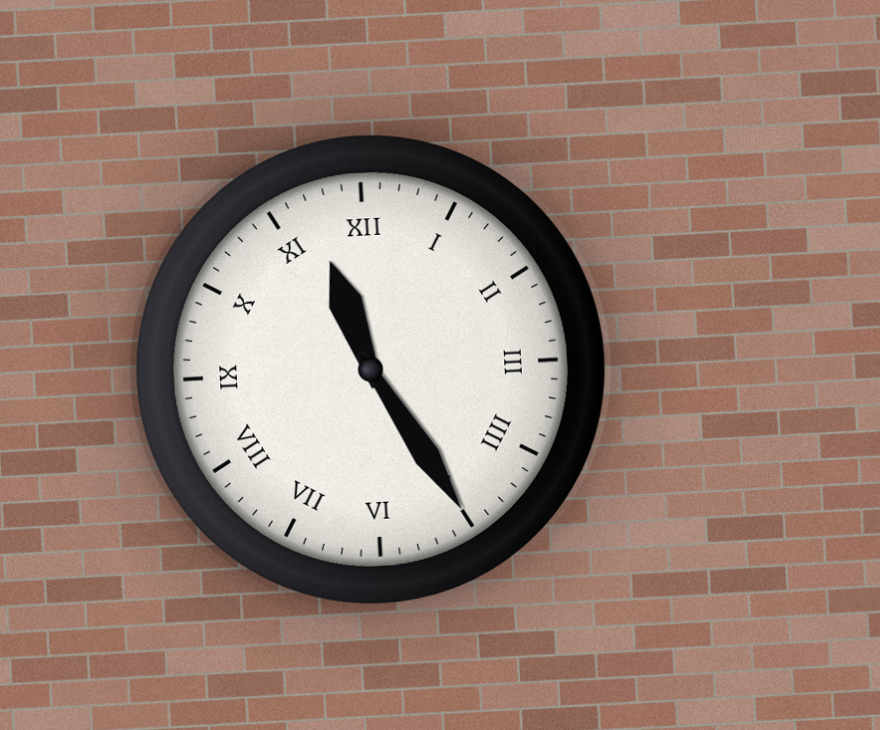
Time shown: **11:25**
